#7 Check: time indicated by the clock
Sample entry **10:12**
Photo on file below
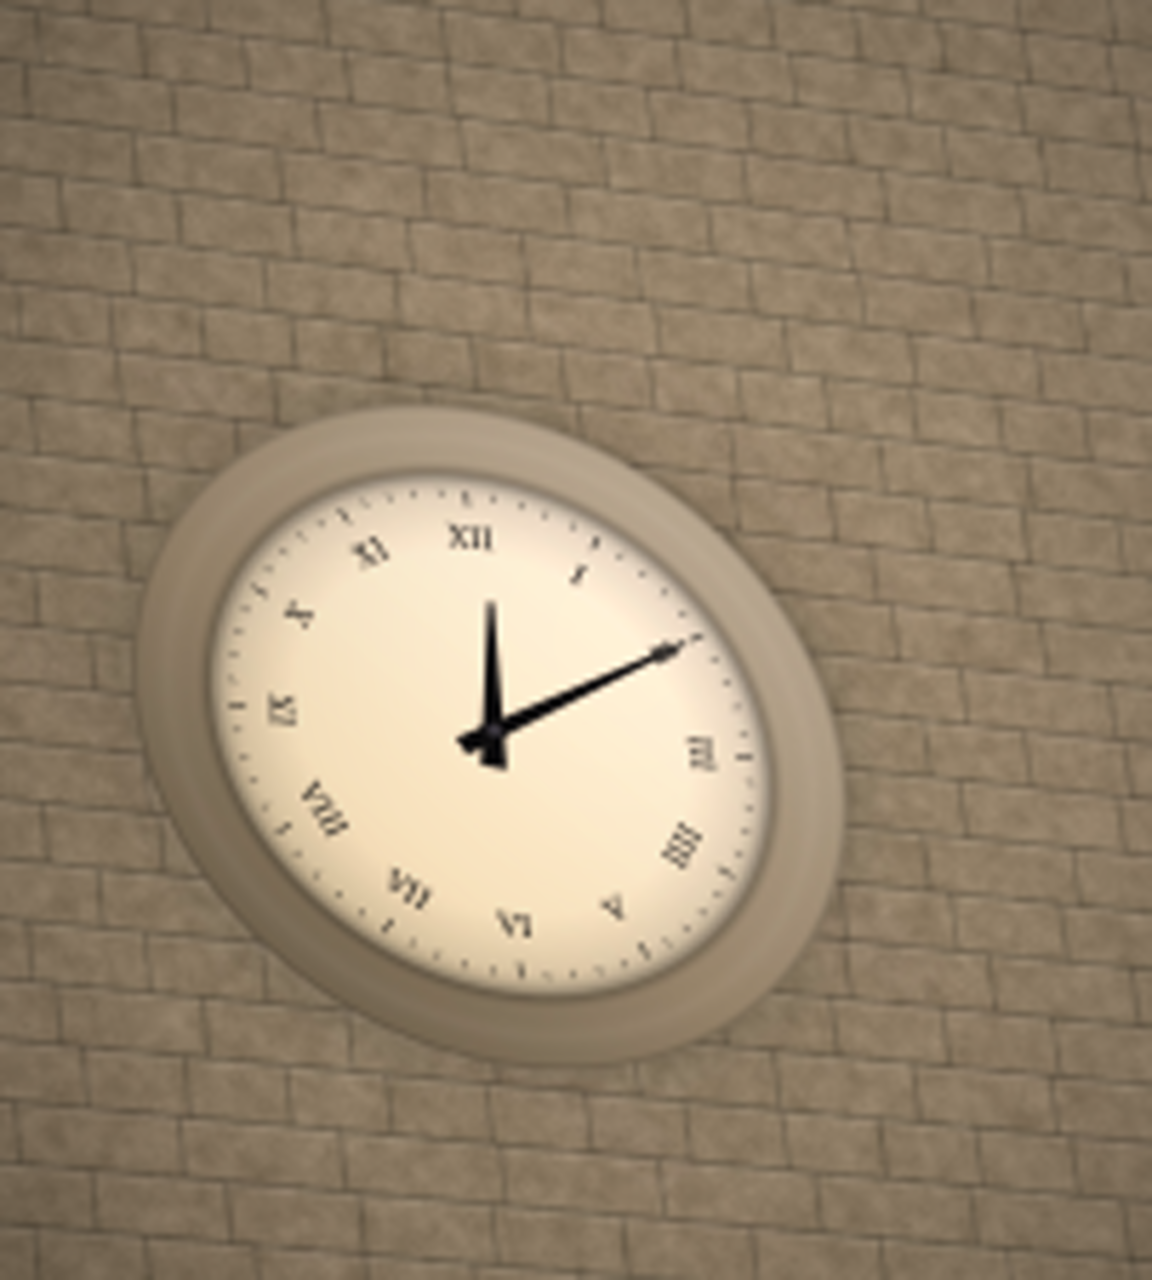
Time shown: **12:10**
